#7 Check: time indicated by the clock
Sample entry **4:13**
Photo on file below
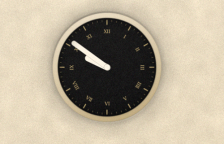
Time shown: **9:51**
